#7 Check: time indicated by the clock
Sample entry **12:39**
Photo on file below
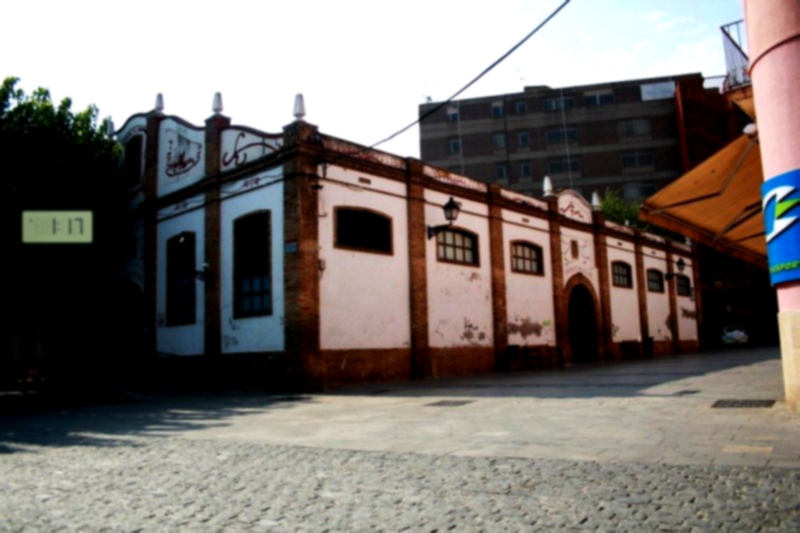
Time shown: **1:17**
